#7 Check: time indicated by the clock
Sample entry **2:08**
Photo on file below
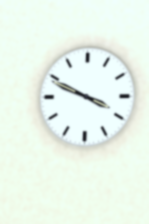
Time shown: **3:49**
